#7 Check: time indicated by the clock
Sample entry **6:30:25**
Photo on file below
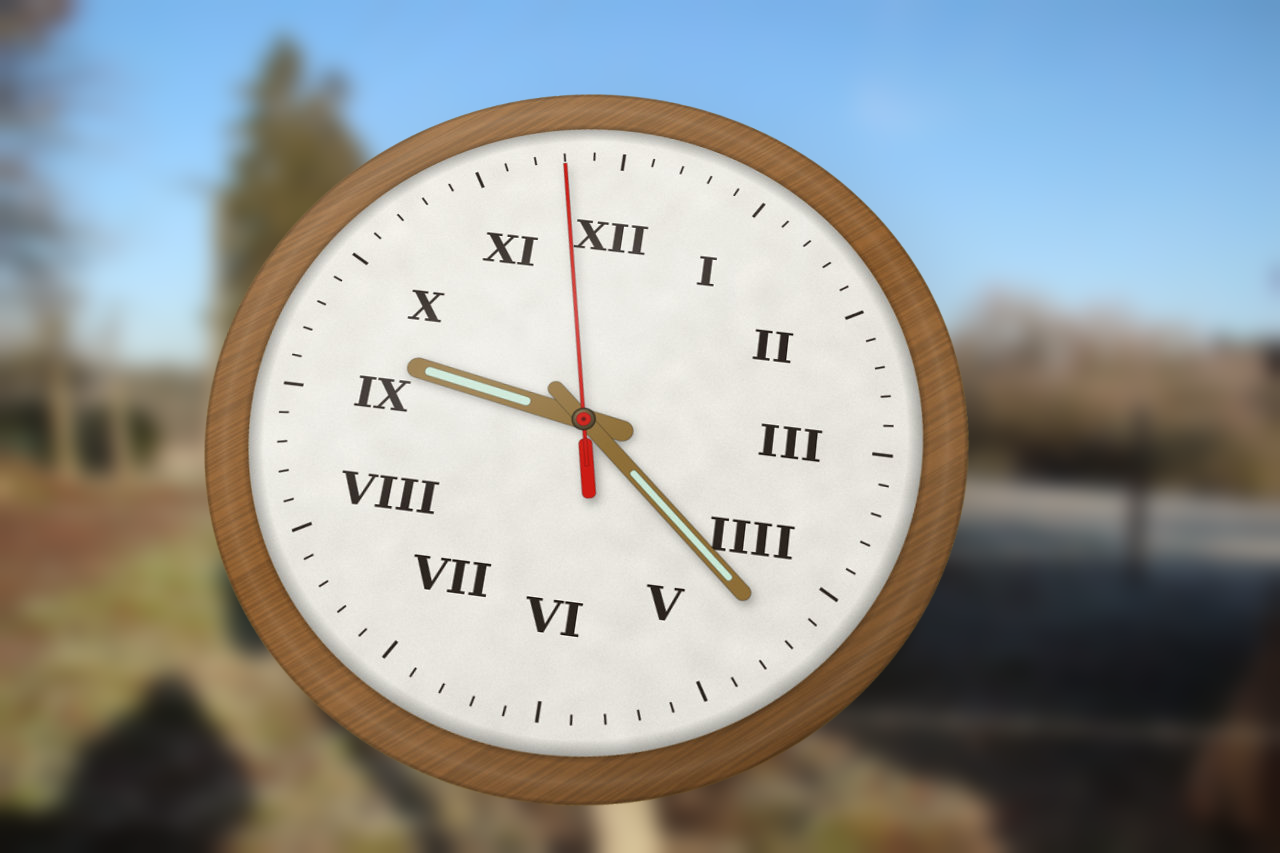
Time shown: **9:21:58**
